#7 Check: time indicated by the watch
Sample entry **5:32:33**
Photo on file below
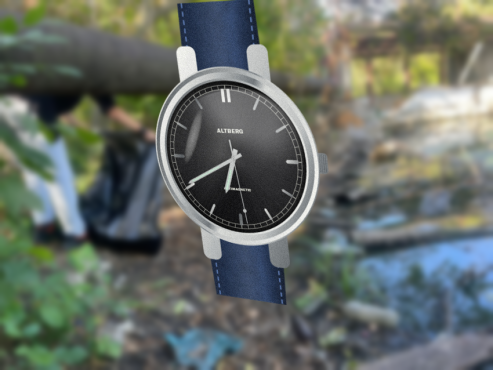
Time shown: **6:40:29**
